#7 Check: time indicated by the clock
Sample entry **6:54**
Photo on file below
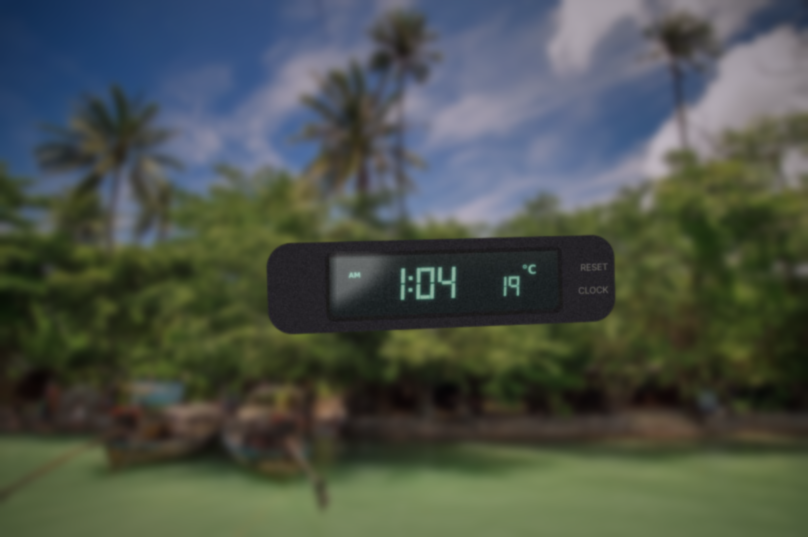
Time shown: **1:04**
